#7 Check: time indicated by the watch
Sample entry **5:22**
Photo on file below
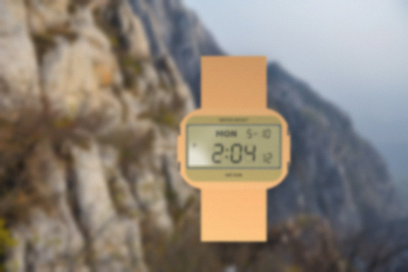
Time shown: **2:04**
